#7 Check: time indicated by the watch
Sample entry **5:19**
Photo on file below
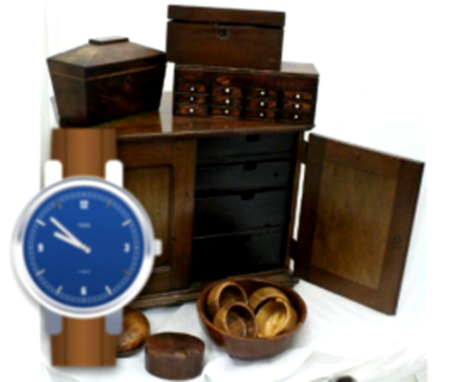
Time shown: **9:52**
